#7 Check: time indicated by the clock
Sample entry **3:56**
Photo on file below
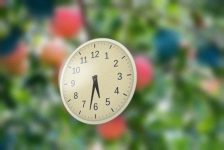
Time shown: **5:32**
